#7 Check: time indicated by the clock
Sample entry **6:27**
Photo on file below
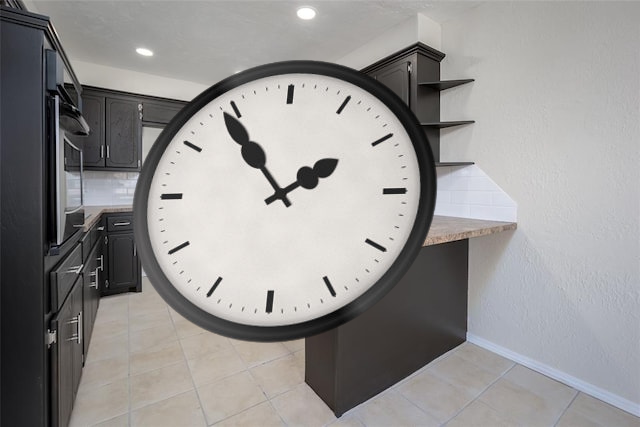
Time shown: **1:54**
